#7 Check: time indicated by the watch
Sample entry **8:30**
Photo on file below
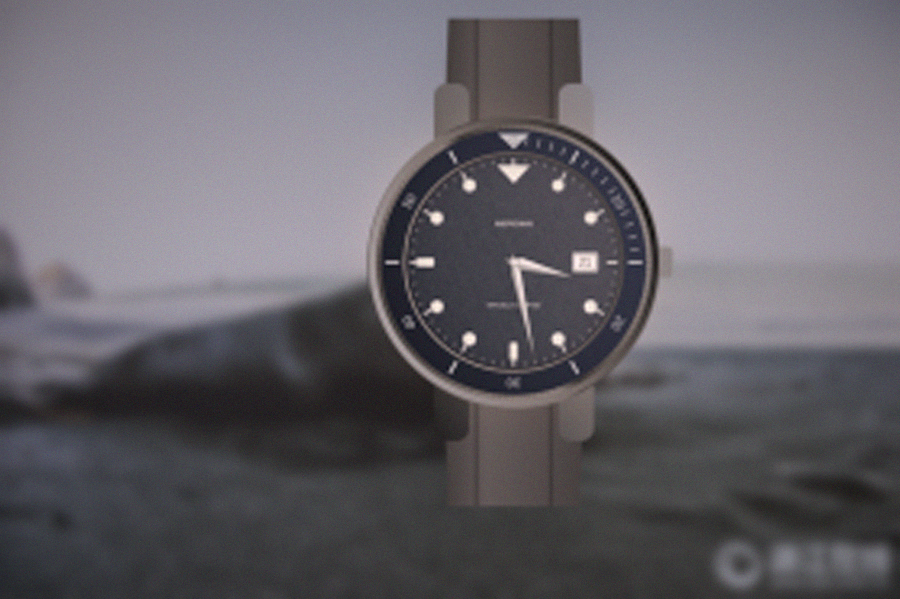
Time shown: **3:28**
